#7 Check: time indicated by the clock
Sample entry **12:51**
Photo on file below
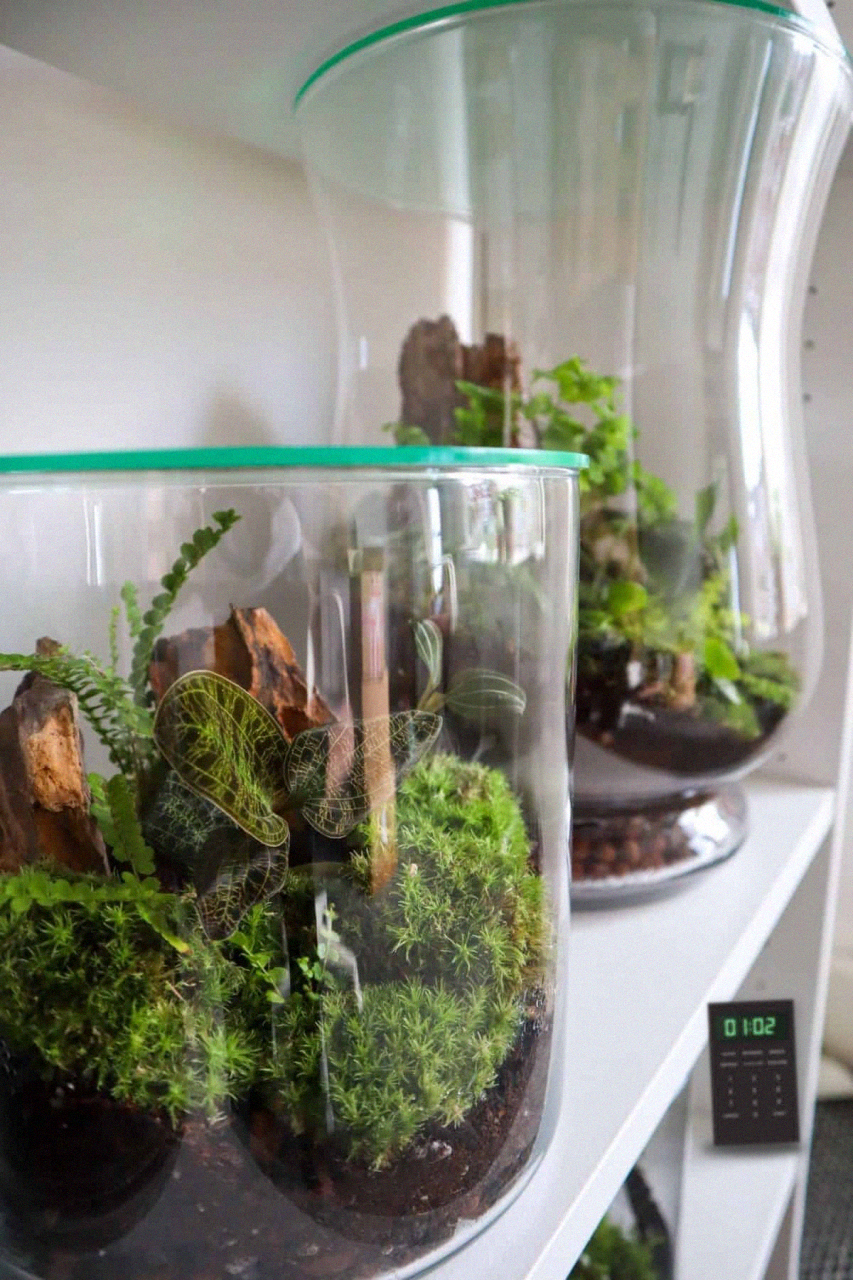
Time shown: **1:02**
